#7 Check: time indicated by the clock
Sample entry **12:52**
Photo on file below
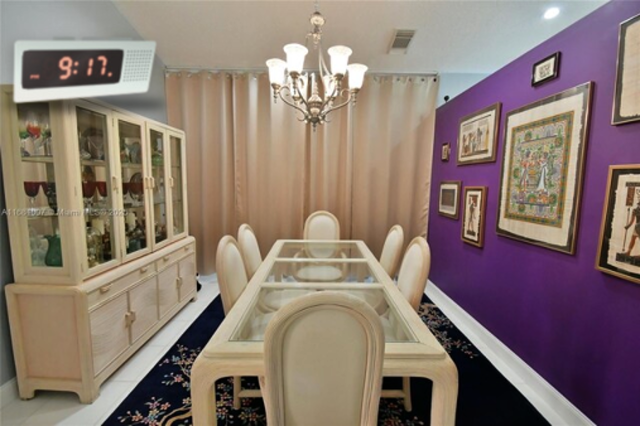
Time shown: **9:17**
